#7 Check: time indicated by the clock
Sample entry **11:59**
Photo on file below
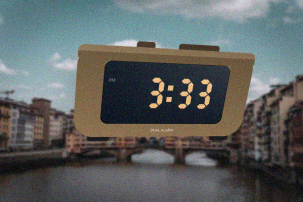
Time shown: **3:33**
